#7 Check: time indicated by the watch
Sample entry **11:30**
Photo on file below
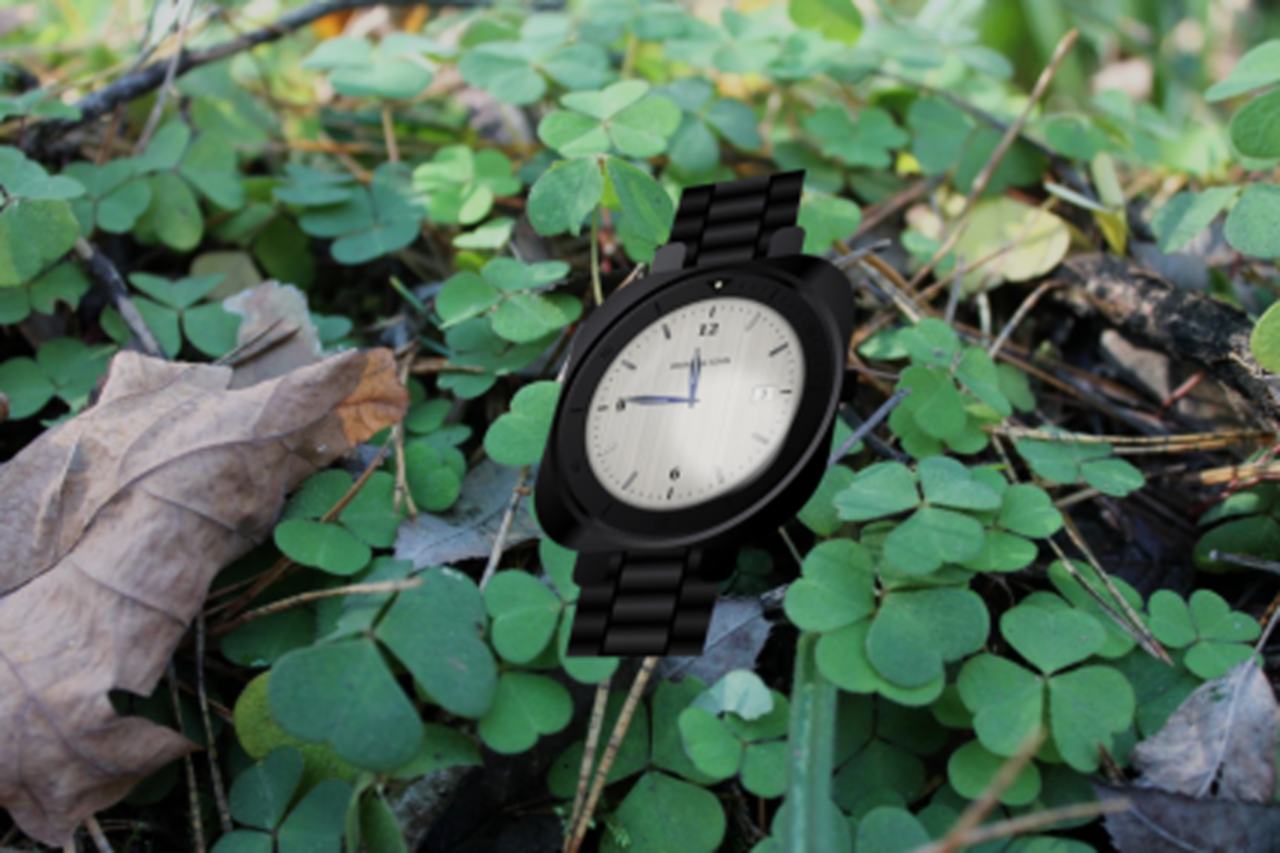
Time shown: **11:46**
